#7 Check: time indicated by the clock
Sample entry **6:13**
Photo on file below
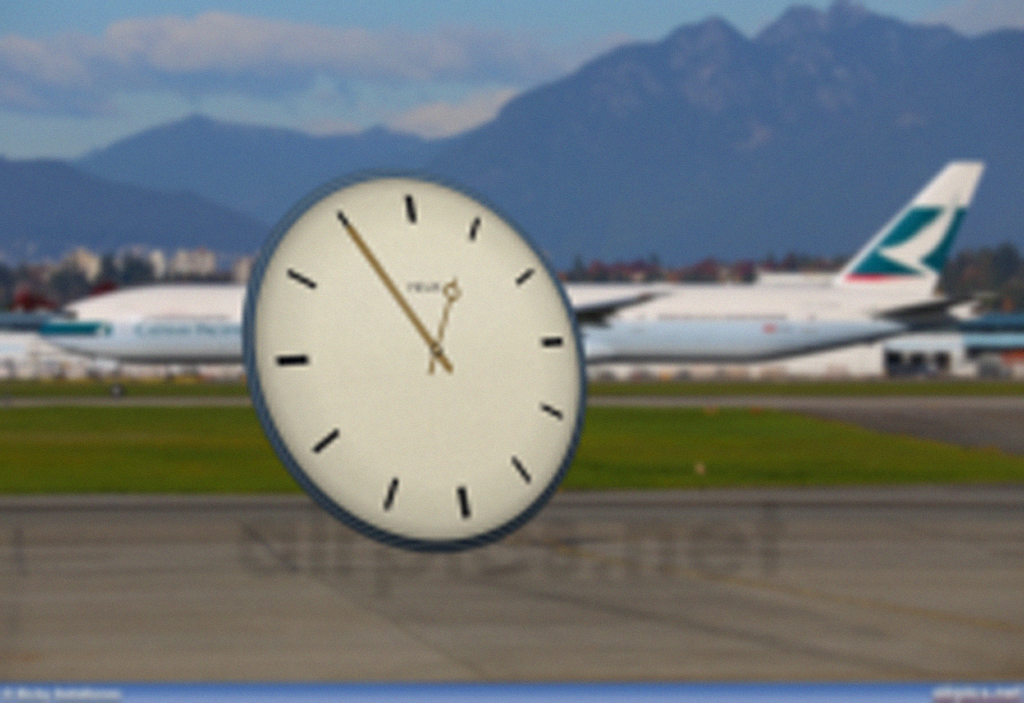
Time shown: **12:55**
